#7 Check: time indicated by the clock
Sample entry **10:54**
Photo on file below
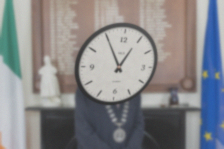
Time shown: **12:55**
